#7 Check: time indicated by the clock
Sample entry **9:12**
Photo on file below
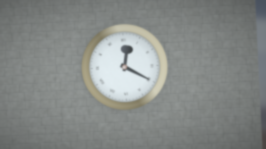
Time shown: **12:20**
